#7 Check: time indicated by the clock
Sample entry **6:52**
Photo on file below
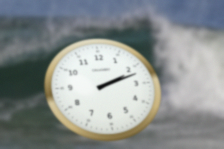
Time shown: **2:12**
